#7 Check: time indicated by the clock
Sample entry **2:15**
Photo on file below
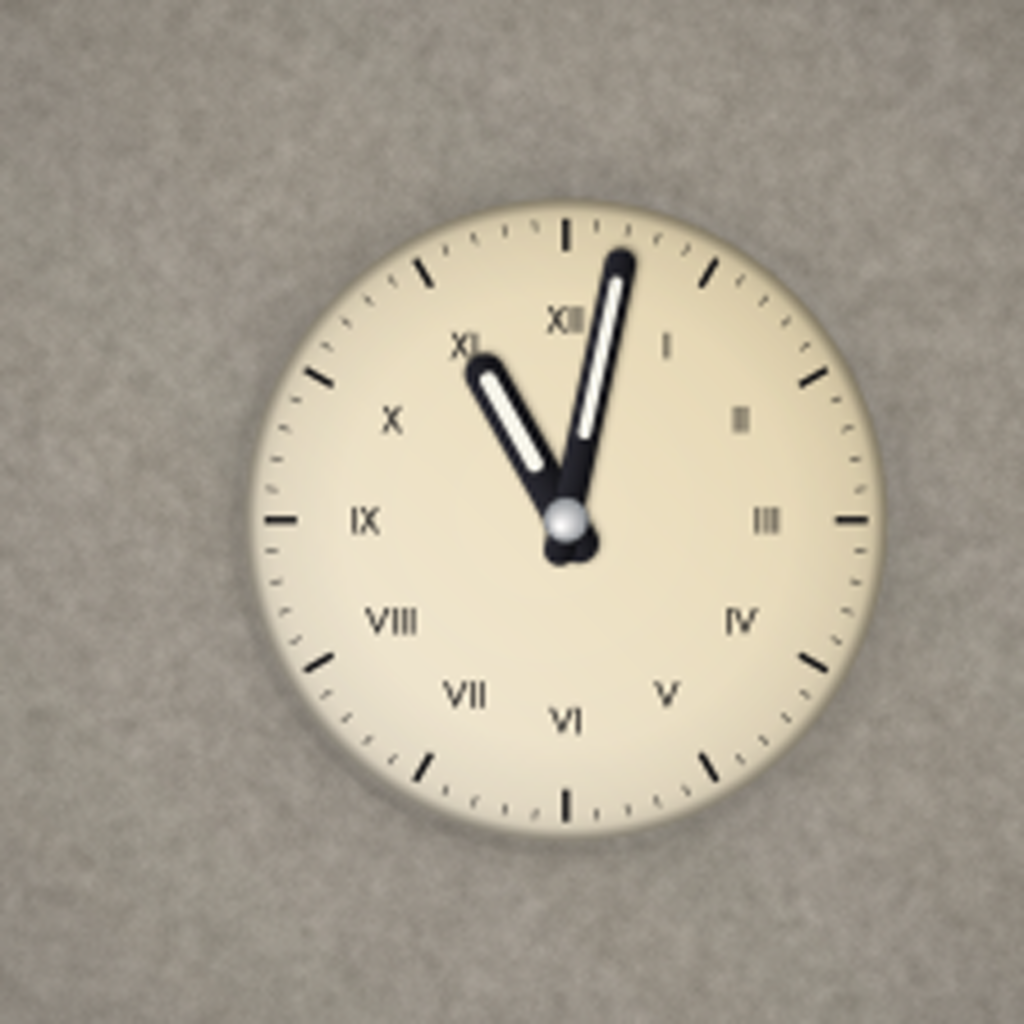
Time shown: **11:02**
